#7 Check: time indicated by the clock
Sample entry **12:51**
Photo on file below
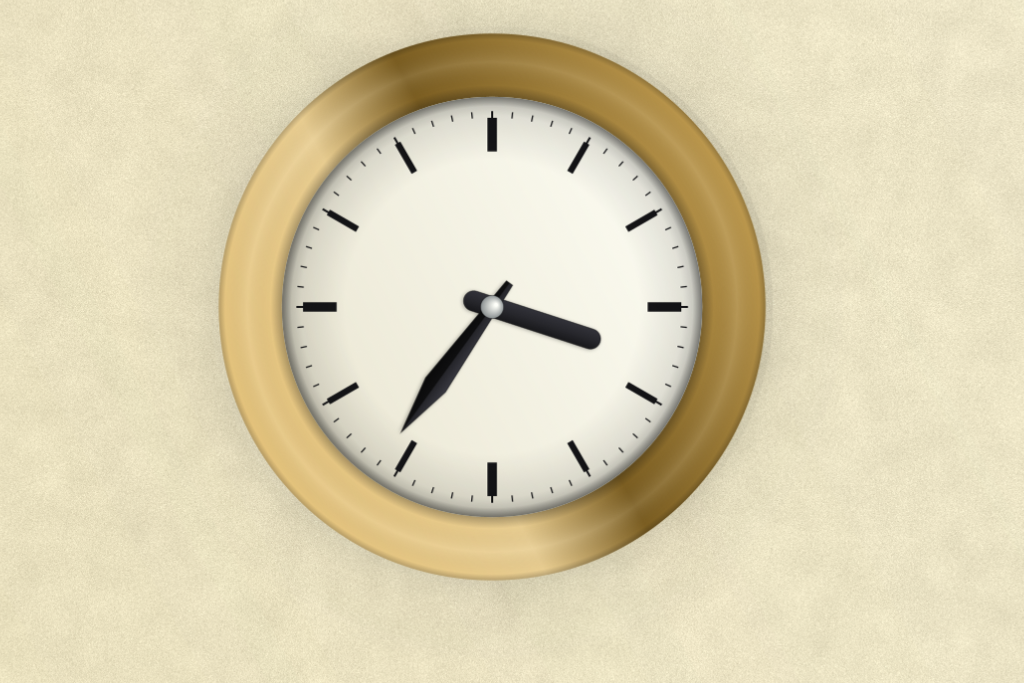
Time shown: **3:36**
